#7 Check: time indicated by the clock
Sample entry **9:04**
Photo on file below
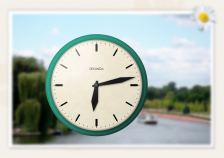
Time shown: **6:13**
